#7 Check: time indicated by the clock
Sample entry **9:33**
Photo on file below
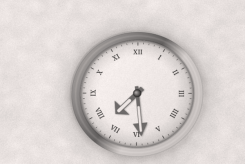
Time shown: **7:29**
